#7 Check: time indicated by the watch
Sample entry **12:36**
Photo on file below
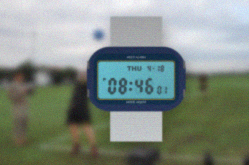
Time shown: **8:46**
